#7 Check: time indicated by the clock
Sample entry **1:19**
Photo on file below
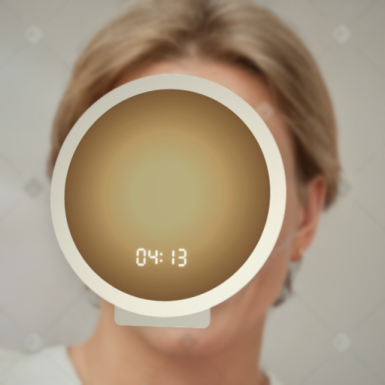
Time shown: **4:13**
